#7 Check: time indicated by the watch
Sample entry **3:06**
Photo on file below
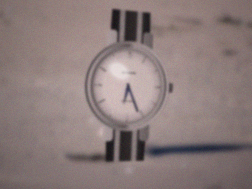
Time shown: **6:26**
